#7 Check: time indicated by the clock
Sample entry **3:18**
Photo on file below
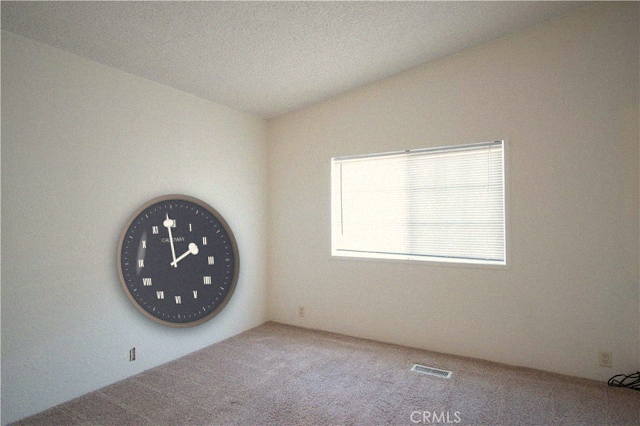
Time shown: **1:59**
